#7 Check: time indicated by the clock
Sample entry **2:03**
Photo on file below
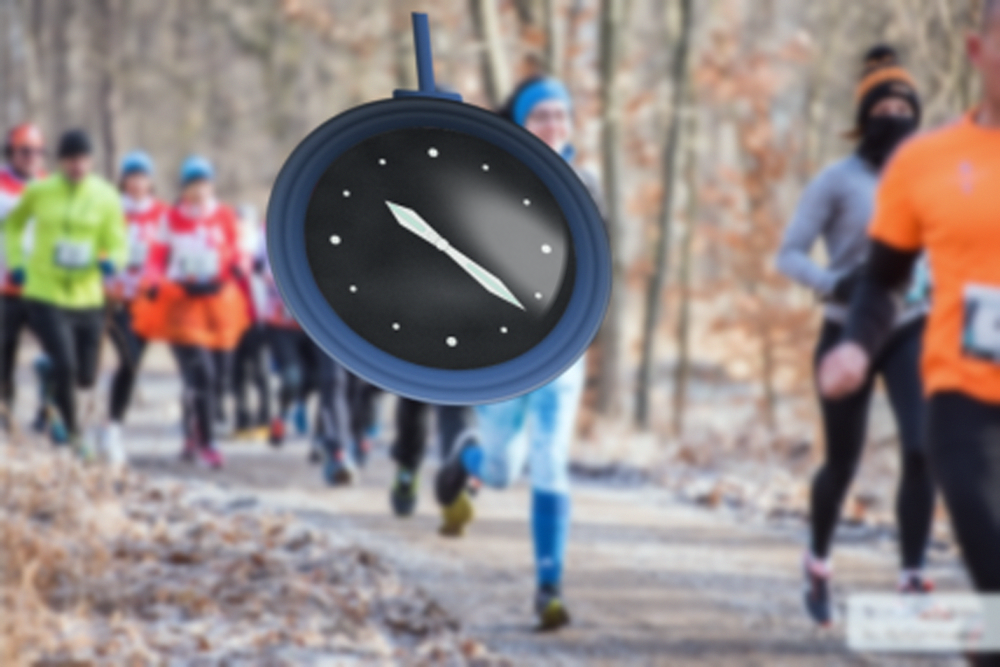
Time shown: **10:22**
